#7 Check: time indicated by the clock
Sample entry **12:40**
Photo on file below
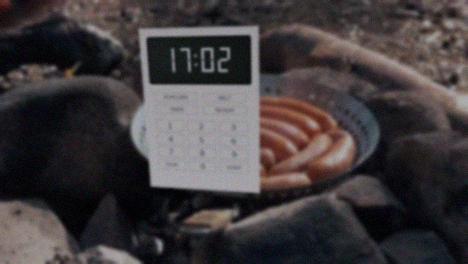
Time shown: **17:02**
